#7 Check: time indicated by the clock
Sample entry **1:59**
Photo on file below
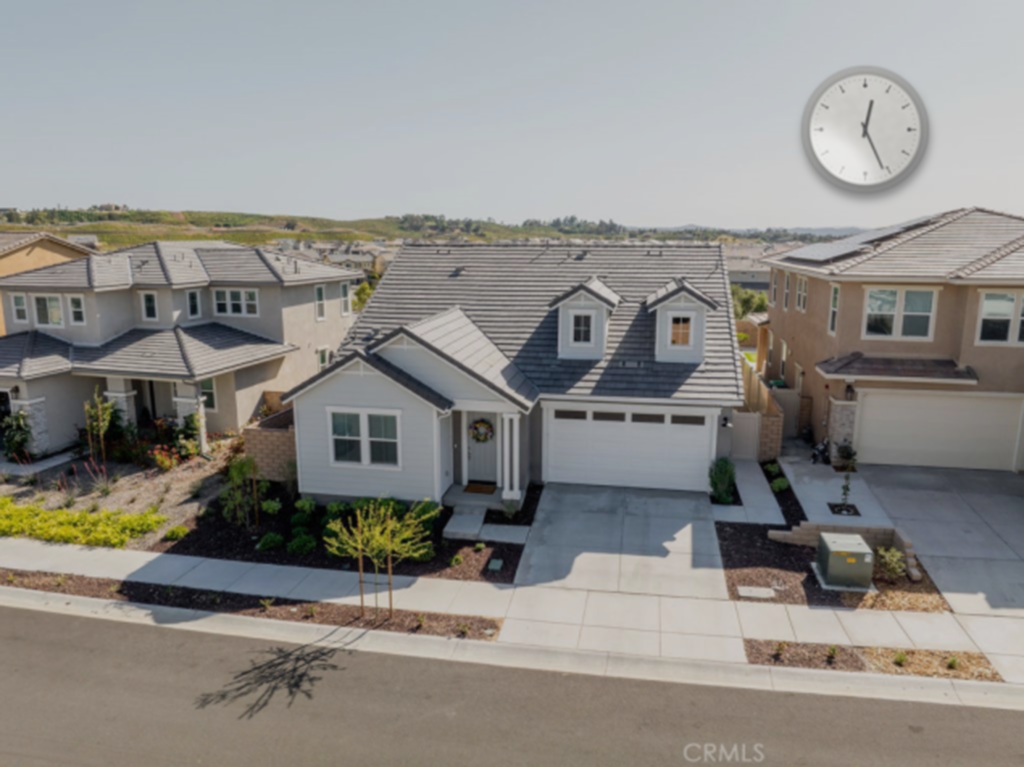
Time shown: **12:26**
